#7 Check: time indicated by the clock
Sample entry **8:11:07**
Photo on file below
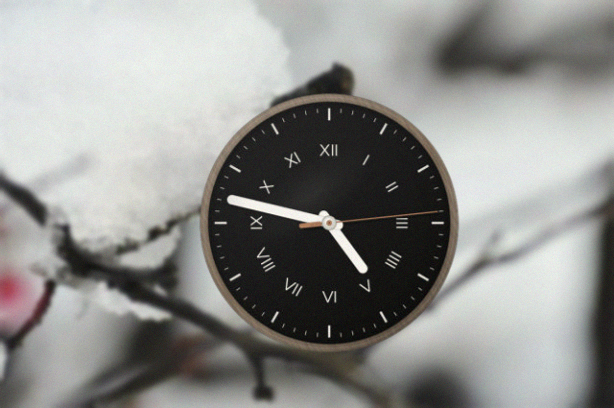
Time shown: **4:47:14**
